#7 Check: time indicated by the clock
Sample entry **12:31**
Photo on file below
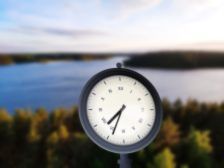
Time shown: **7:34**
